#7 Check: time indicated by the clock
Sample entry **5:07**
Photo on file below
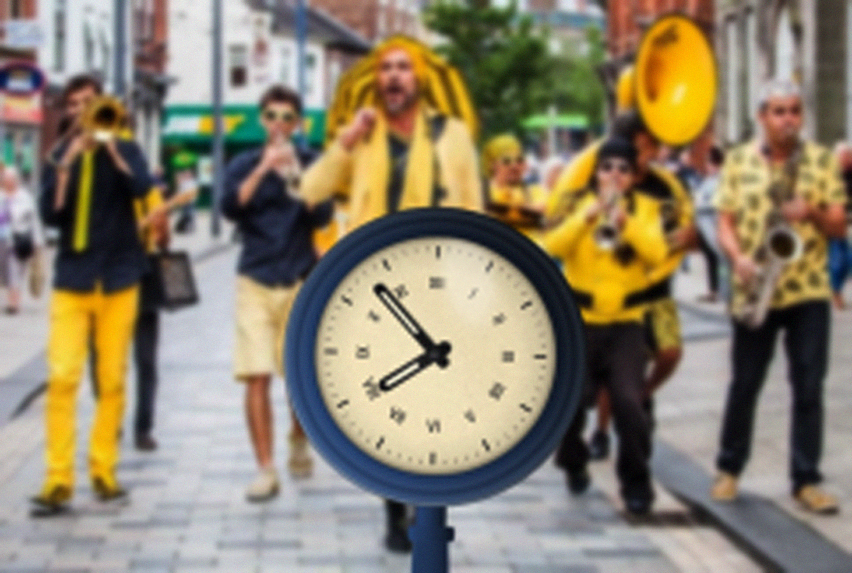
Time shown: **7:53**
